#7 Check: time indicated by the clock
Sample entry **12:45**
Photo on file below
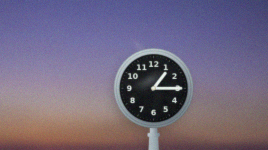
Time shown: **1:15**
